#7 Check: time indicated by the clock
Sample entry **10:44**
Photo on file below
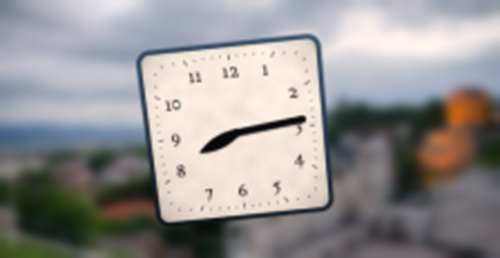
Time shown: **8:14**
